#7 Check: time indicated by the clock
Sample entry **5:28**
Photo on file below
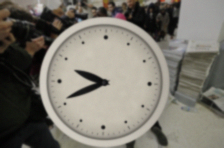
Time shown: **9:41**
